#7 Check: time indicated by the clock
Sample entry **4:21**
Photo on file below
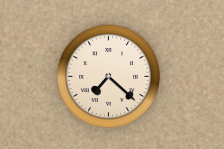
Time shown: **7:22**
